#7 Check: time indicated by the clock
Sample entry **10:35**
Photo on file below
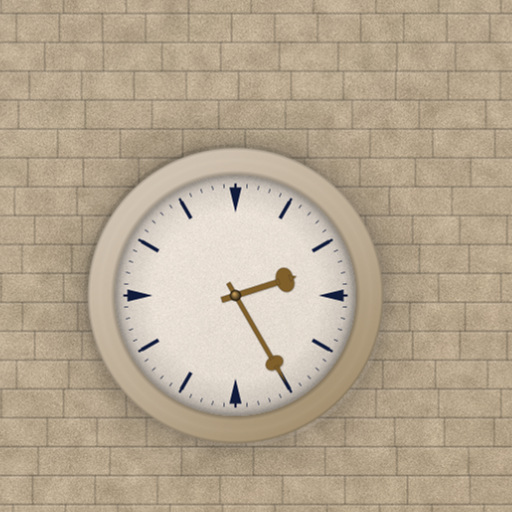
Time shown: **2:25**
